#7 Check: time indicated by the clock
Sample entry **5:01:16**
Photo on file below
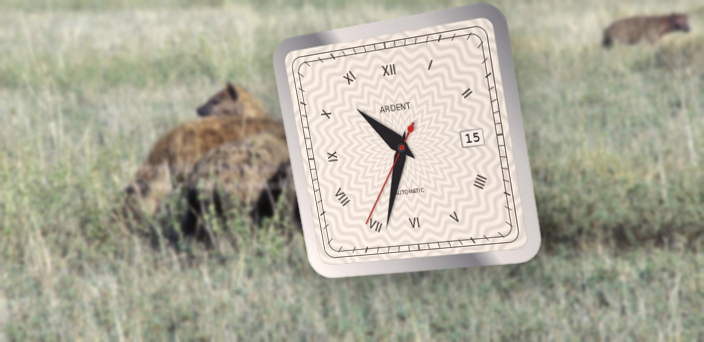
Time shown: **10:33:36**
